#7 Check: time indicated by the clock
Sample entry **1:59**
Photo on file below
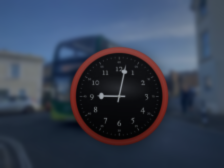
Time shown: **9:02**
